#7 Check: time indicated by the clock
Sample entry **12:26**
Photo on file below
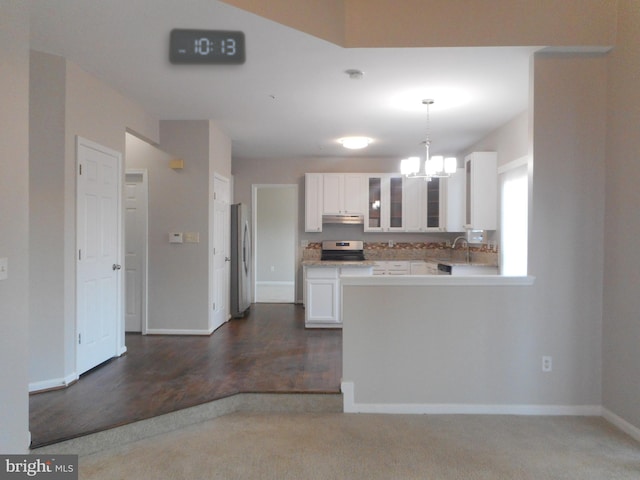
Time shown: **10:13**
